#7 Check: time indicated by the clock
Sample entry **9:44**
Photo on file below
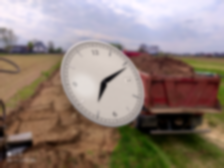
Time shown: **7:11**
